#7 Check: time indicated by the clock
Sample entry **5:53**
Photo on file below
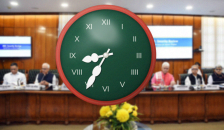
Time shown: **8:35**
